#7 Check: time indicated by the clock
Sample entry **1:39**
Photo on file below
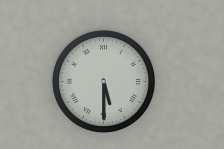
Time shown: **5:30**
